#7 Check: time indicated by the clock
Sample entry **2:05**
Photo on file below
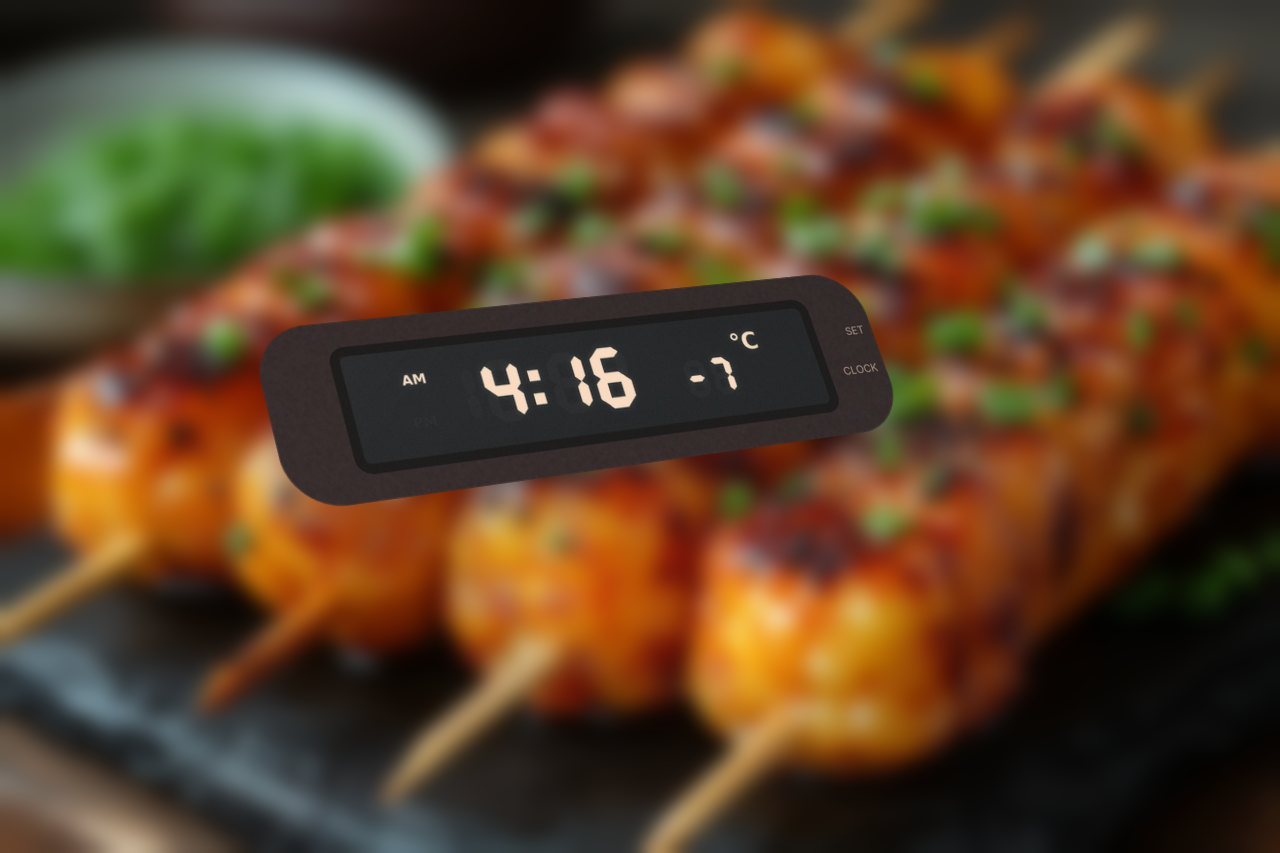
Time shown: **4:16**
